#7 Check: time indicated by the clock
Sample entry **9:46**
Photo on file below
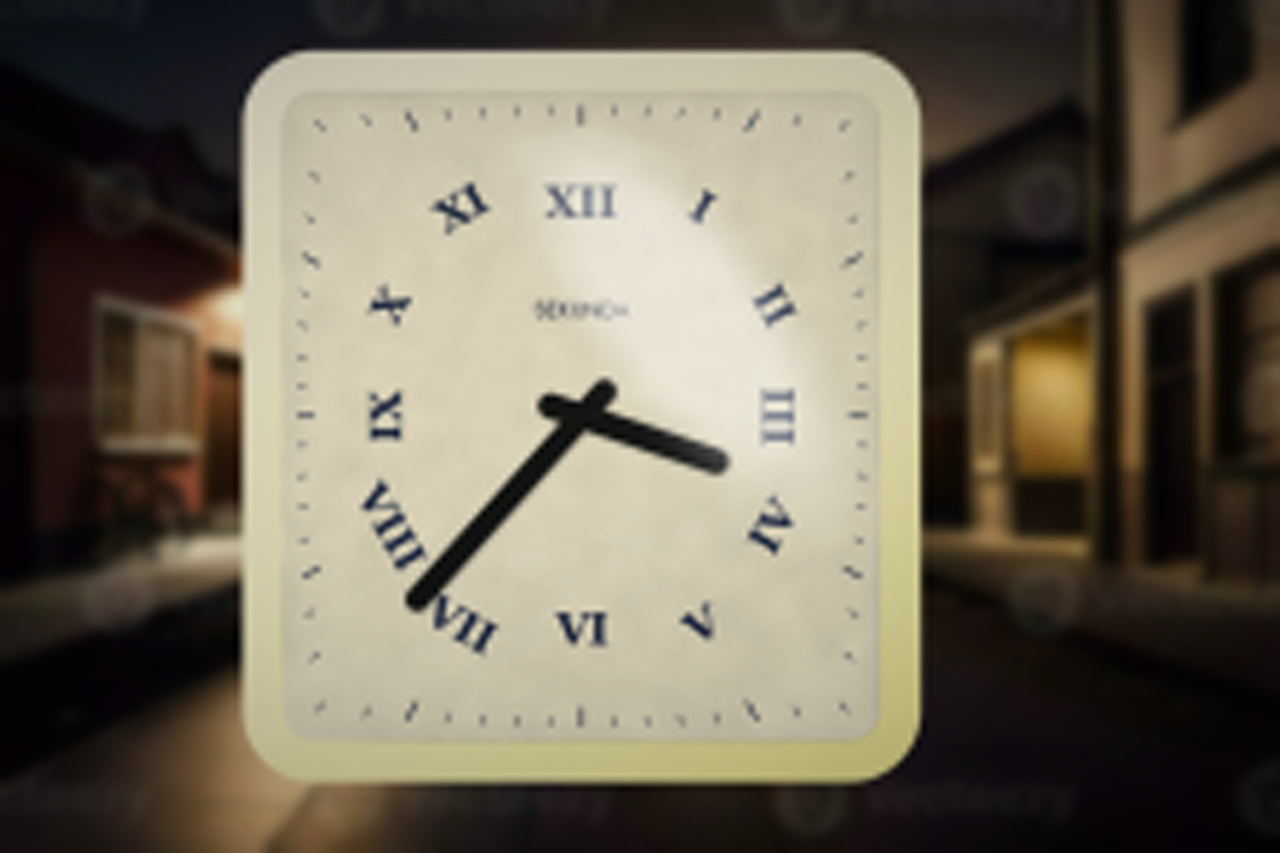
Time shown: **3:37**
